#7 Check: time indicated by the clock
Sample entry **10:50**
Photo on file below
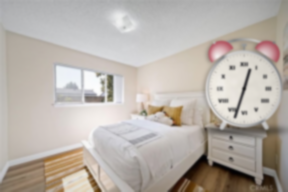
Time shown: **12:33**
